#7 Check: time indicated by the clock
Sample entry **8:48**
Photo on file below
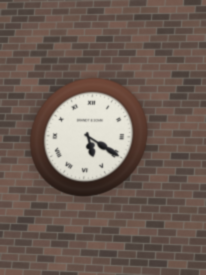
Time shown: **5:20**
